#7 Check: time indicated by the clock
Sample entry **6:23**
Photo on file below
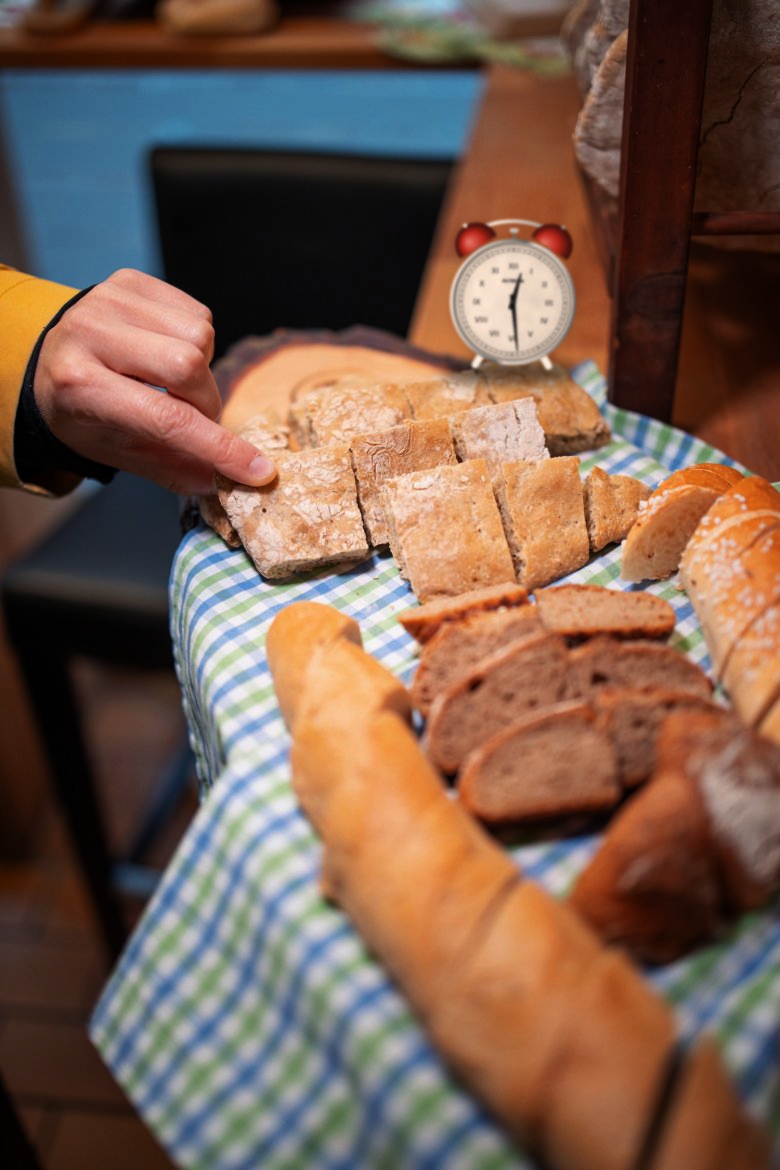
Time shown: **12:29**
